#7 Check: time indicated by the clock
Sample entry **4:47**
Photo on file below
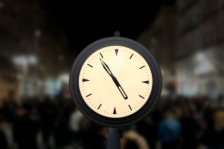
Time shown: **4:54**
